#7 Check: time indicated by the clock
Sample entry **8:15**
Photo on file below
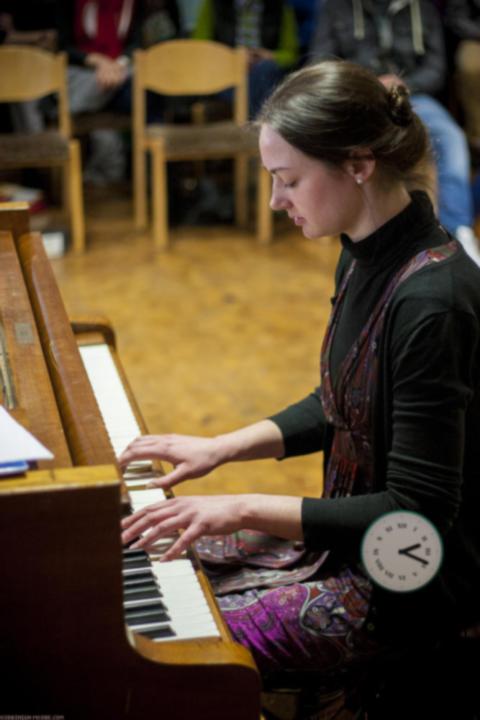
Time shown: **2:19**
